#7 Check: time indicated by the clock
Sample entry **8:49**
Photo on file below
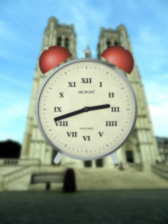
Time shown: **2:42**
